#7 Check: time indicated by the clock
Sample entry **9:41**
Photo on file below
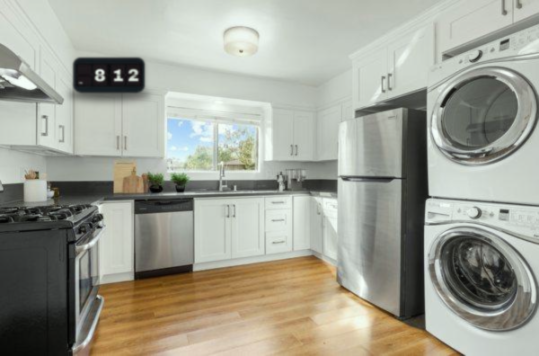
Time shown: **8:12**
